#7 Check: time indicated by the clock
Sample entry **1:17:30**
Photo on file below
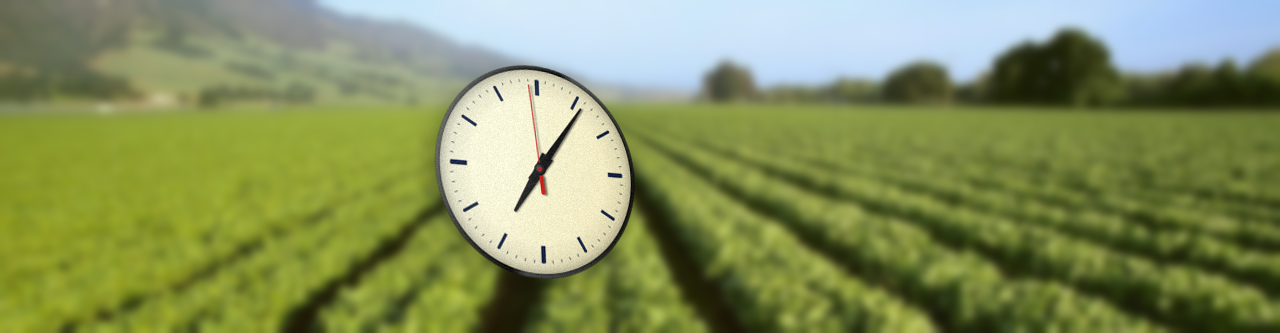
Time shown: **7:05:59**
